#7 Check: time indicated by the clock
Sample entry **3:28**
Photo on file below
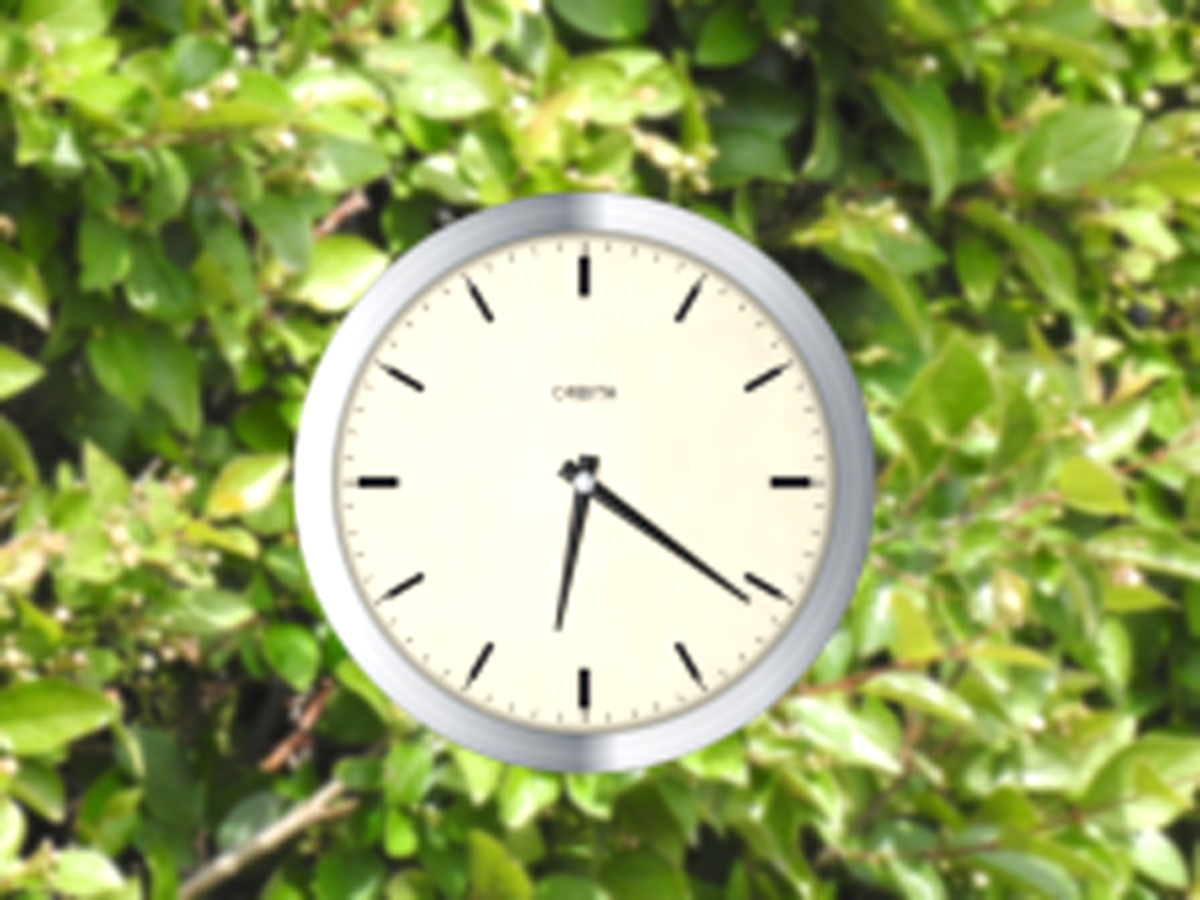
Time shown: **6:21**
